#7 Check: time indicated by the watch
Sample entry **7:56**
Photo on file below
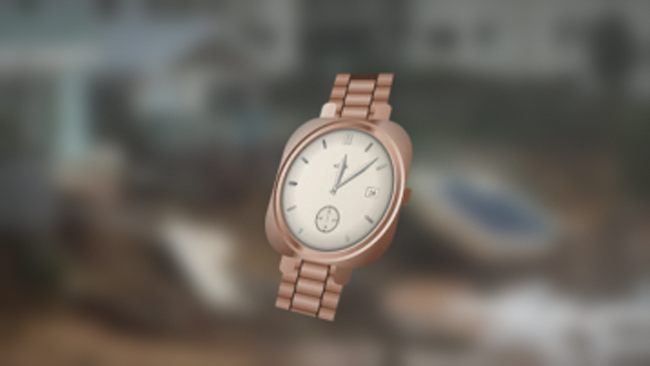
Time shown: **12:08**
